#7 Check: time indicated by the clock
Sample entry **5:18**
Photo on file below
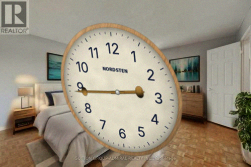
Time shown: **2:44**
